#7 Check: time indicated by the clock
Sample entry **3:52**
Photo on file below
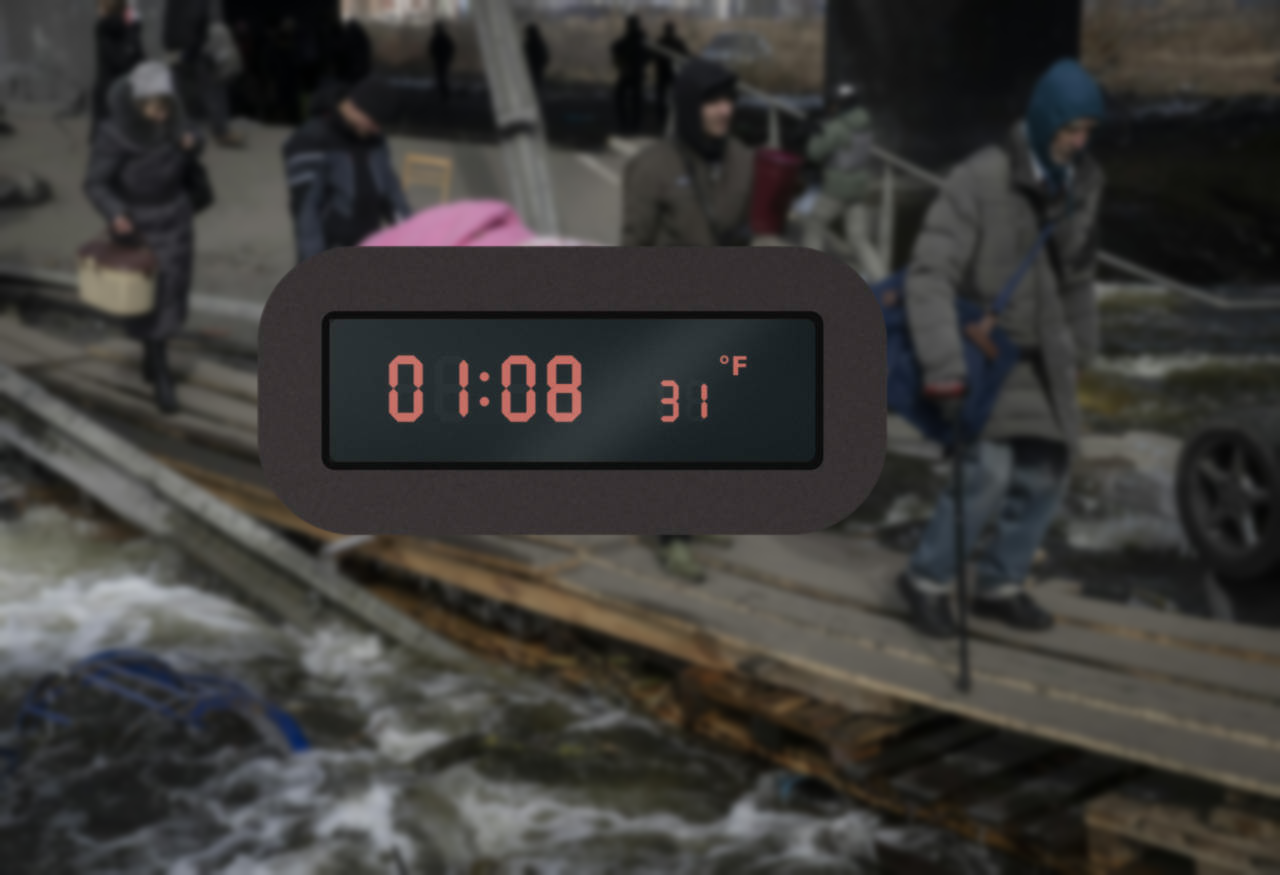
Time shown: **1:08**
